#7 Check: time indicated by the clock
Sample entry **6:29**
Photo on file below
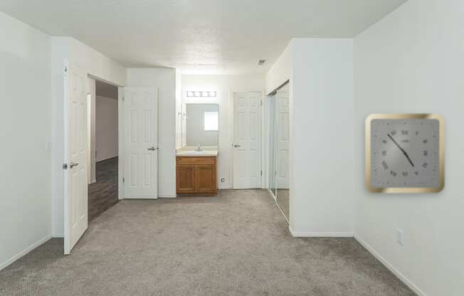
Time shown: **4:53**
